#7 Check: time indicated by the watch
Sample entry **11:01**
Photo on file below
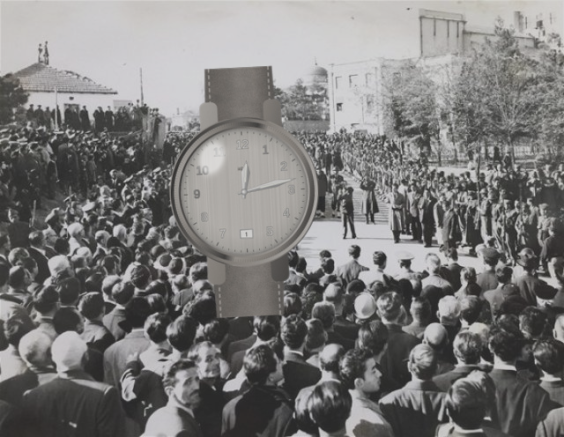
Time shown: **12:13**
